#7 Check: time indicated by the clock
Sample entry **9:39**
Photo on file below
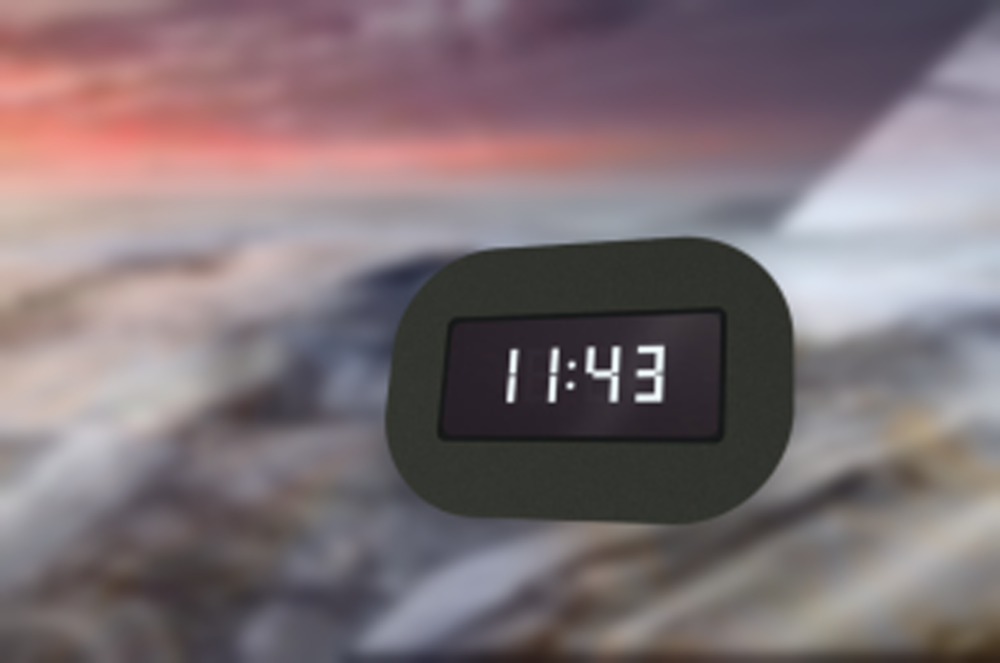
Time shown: **11:43**
